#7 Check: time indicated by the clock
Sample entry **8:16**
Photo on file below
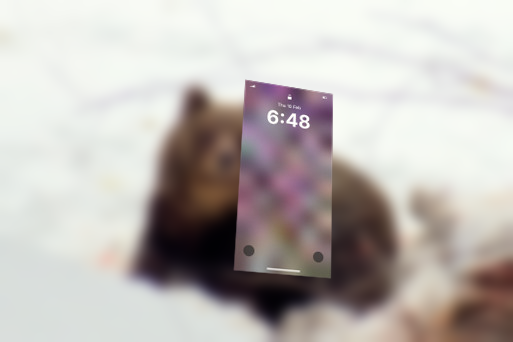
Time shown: **6:48**
